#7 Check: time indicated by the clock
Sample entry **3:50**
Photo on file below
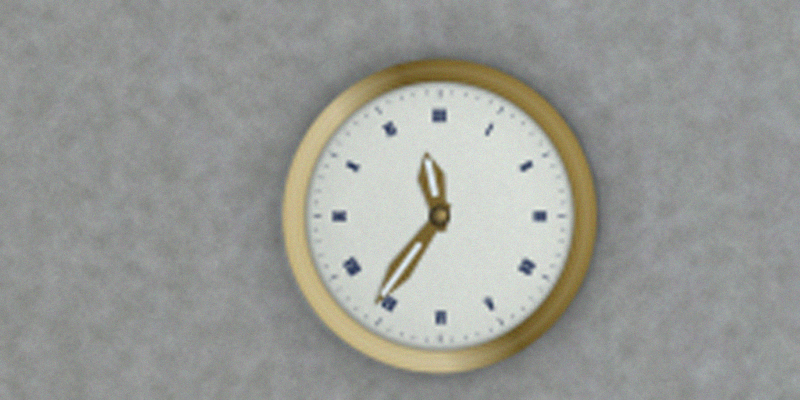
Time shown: **11:36**
